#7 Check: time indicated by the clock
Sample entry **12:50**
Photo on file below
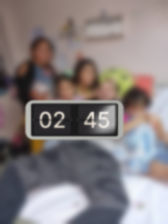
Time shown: **2:45**
